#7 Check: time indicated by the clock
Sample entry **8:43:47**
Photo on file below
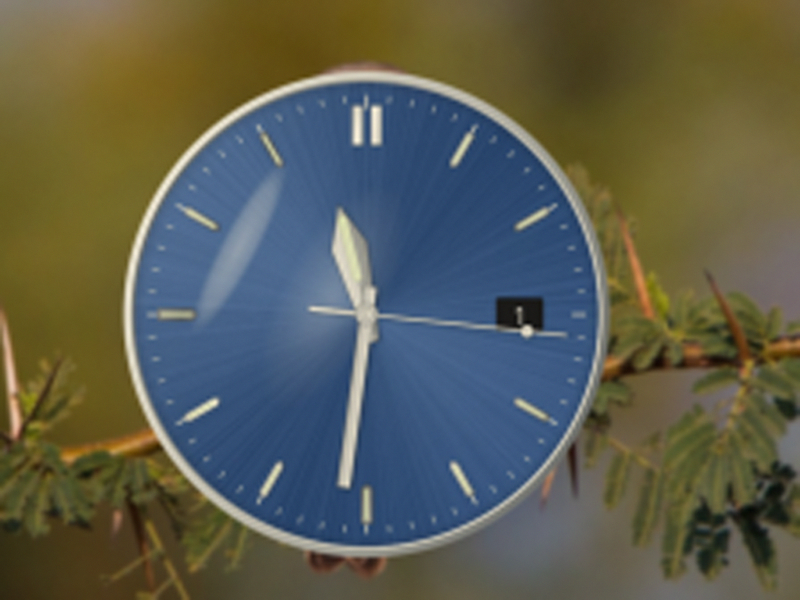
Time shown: **11:31:16**
